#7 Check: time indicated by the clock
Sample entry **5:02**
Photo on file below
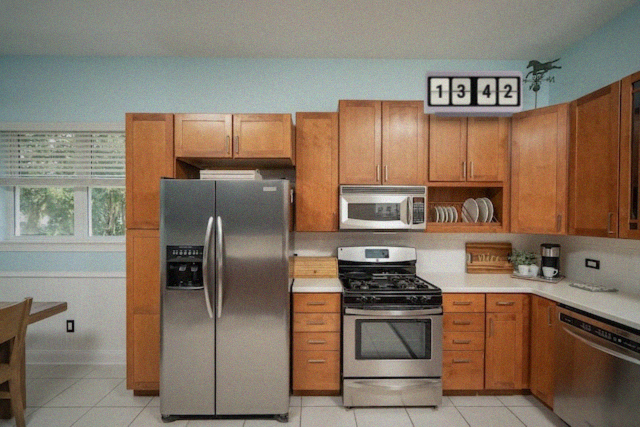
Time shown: **13:42**
